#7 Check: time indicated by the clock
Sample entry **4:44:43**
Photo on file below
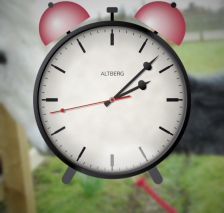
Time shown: **2:07:43**
